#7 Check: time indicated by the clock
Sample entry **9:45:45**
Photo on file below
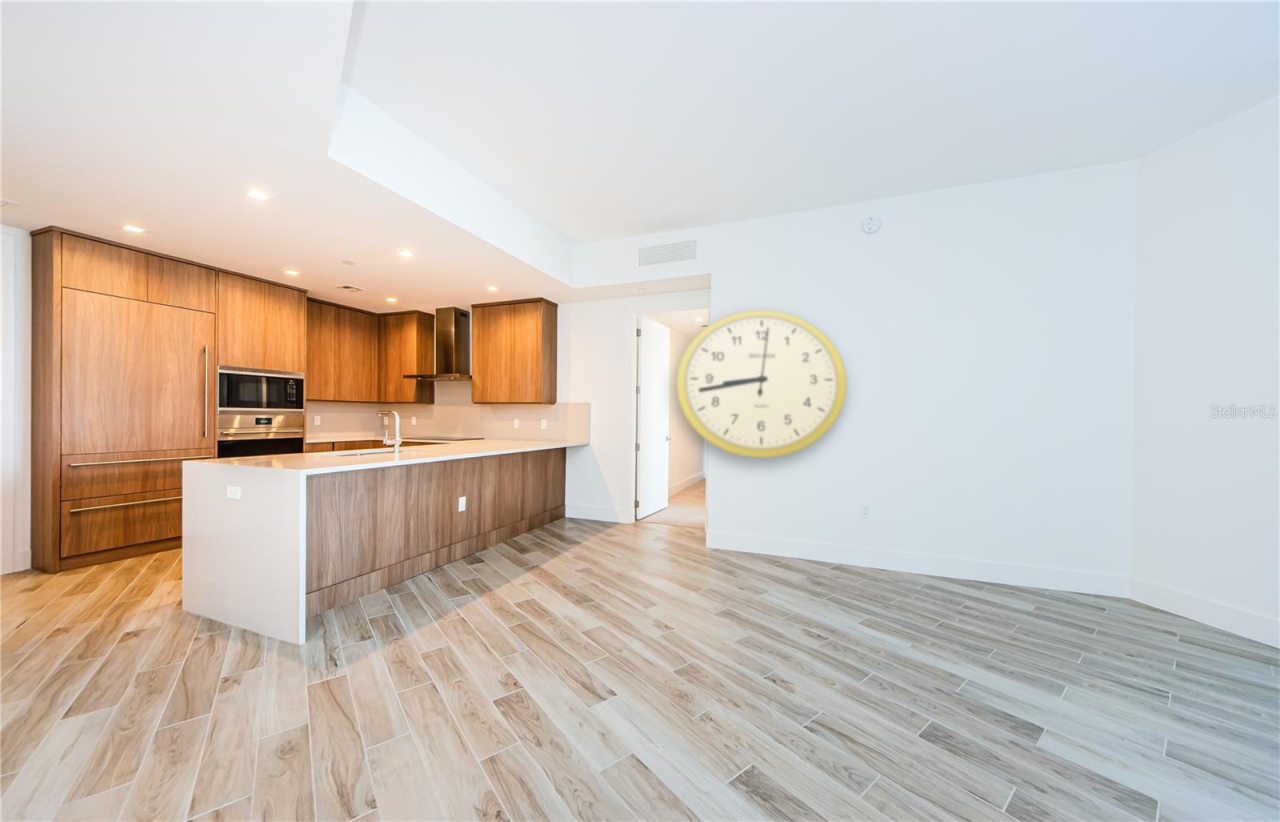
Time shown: **8:43:01**
